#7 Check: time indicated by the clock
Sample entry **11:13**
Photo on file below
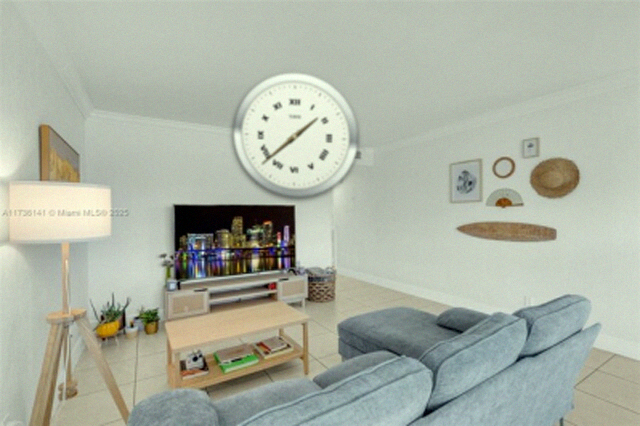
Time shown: **1:38**
